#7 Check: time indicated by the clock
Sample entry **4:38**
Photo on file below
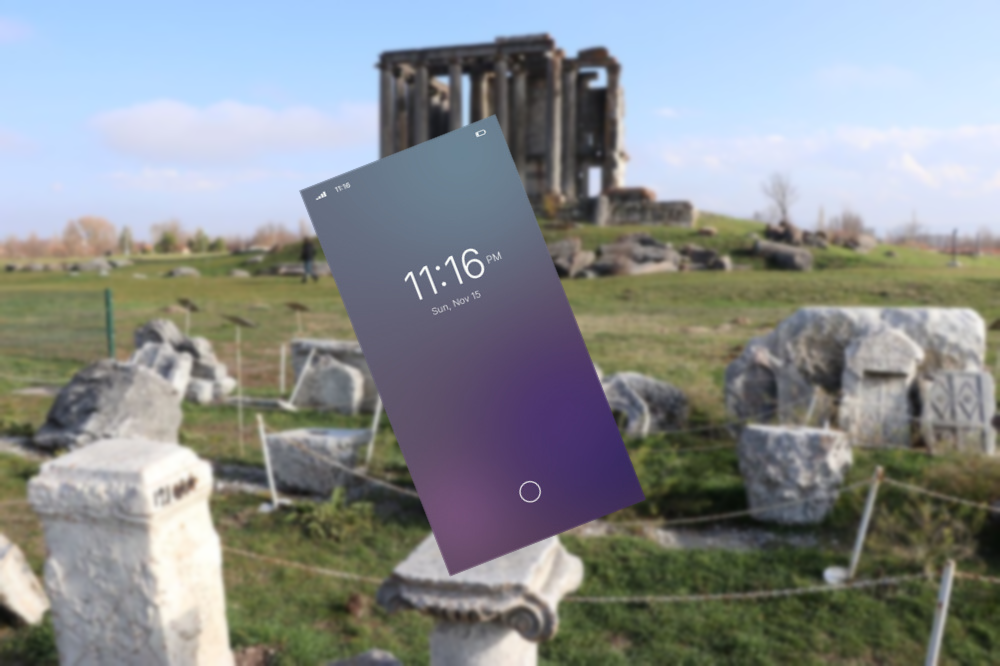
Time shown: **11:16**
